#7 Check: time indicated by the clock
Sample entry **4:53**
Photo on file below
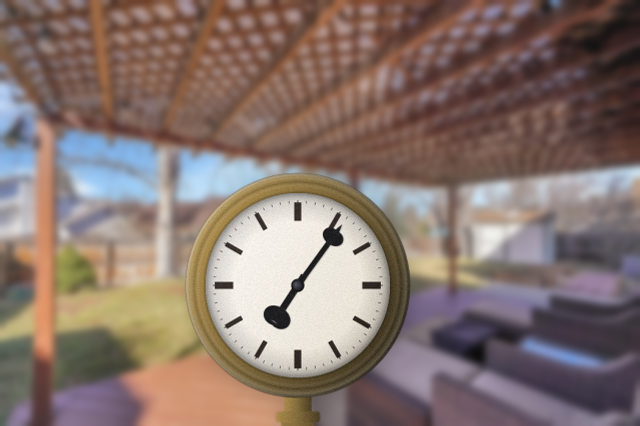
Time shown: **7:06**
